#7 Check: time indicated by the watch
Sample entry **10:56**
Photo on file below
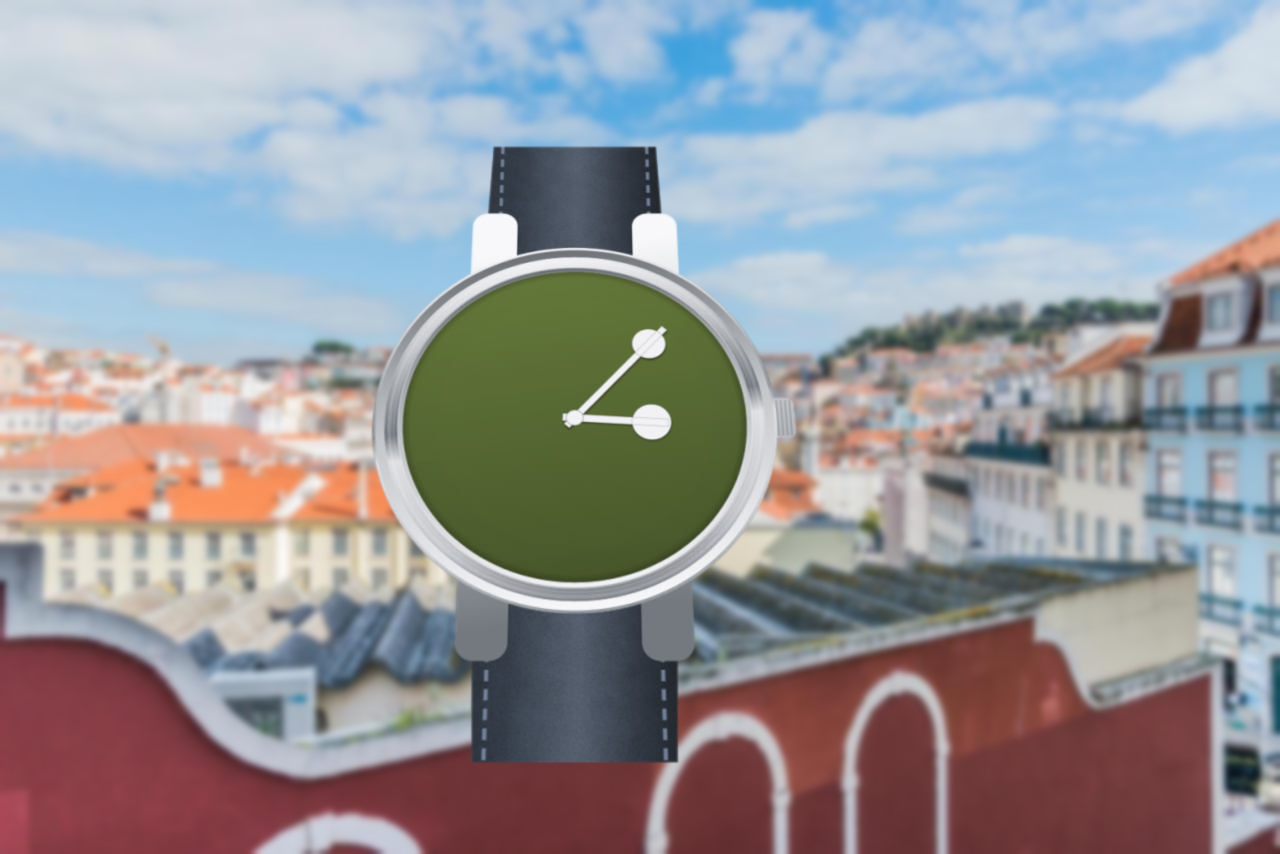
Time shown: **3:07**
